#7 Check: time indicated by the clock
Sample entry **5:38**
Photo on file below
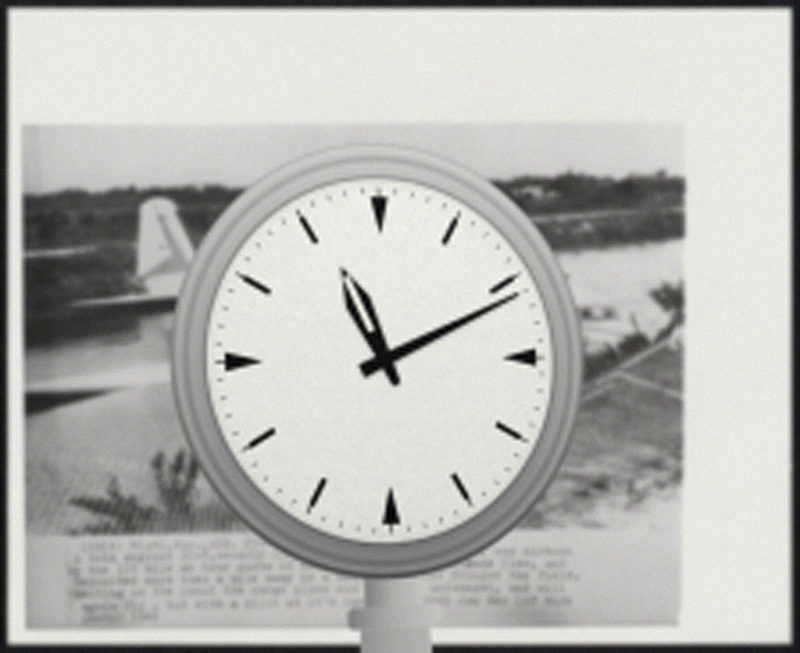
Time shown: **11:11**
